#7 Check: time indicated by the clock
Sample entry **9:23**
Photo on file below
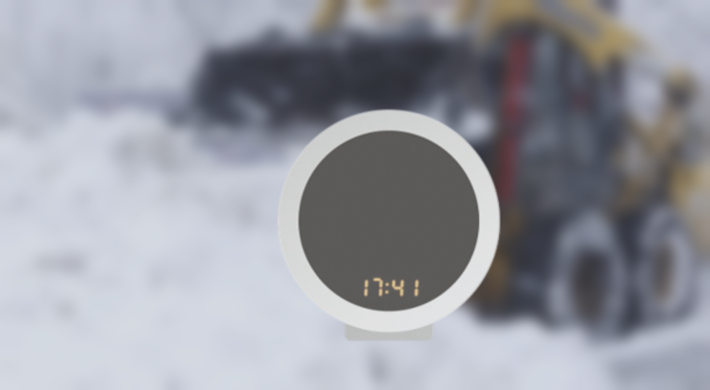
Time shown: **17:41**
